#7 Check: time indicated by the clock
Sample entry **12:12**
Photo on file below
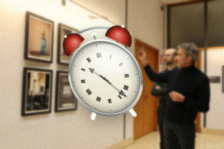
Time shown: **10:23**
